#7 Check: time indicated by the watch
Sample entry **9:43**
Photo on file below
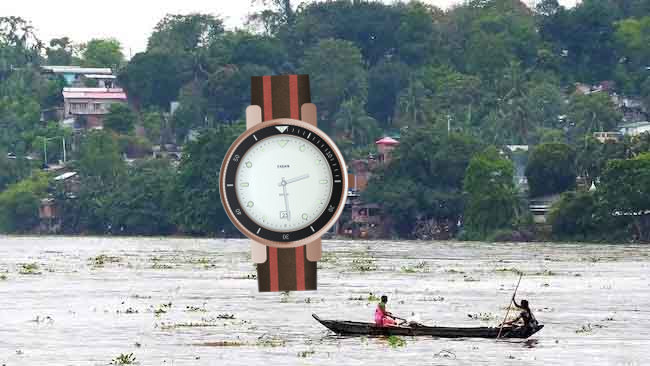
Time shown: **2:29**
